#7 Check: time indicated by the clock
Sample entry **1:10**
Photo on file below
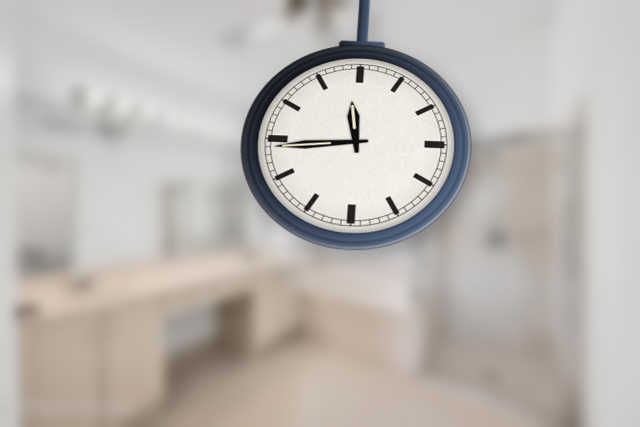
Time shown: **11:44**
